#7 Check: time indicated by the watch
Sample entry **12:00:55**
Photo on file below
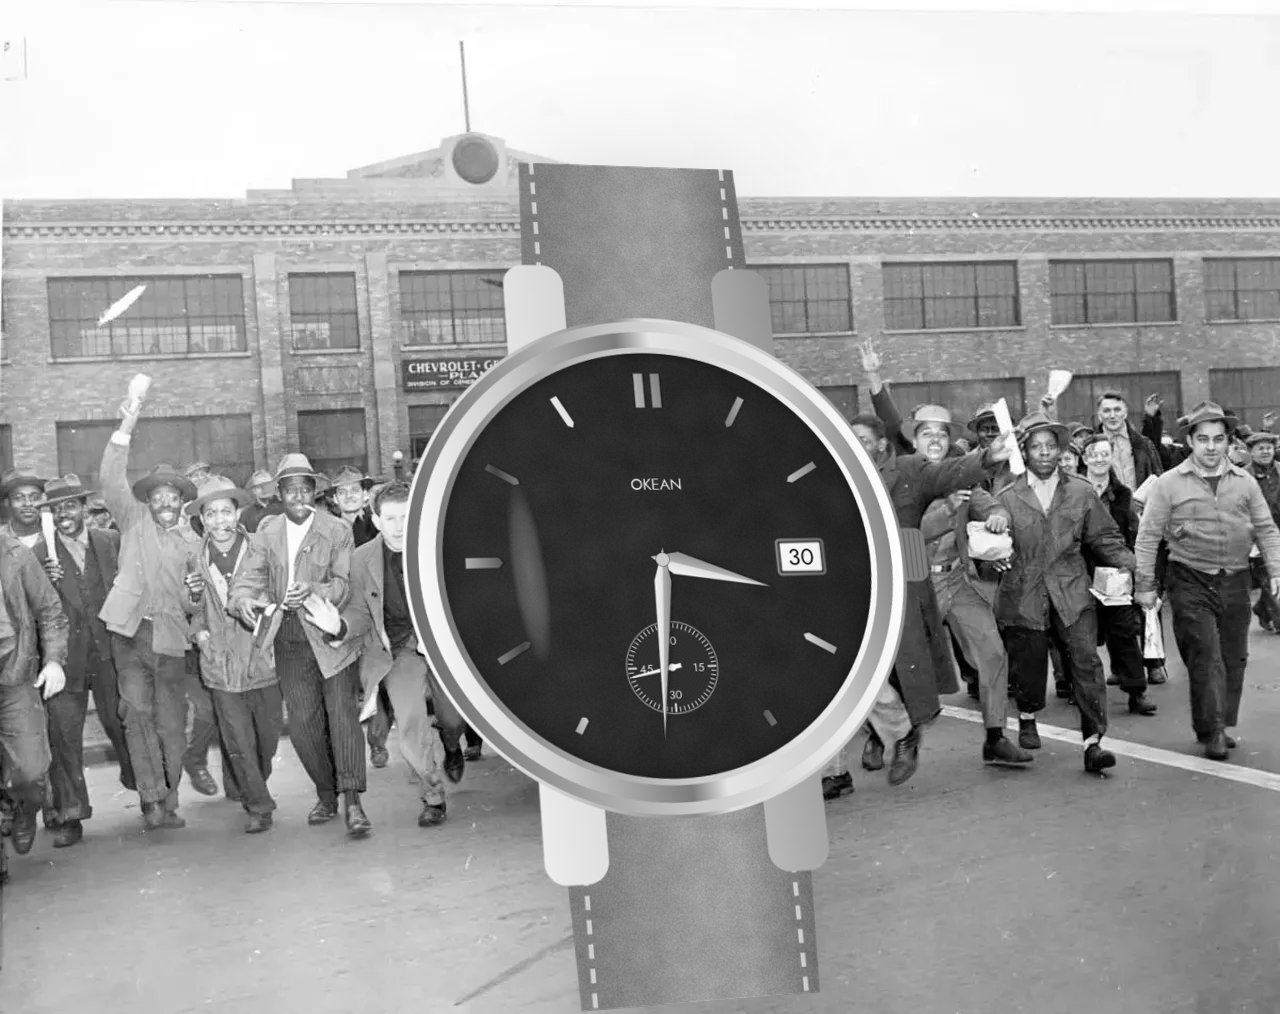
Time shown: **3:30:43**
